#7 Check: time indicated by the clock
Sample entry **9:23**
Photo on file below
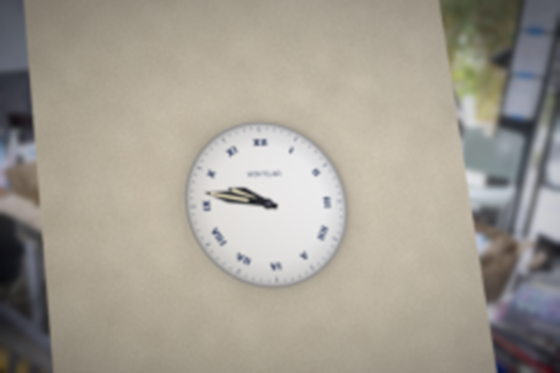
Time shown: **9:47**
